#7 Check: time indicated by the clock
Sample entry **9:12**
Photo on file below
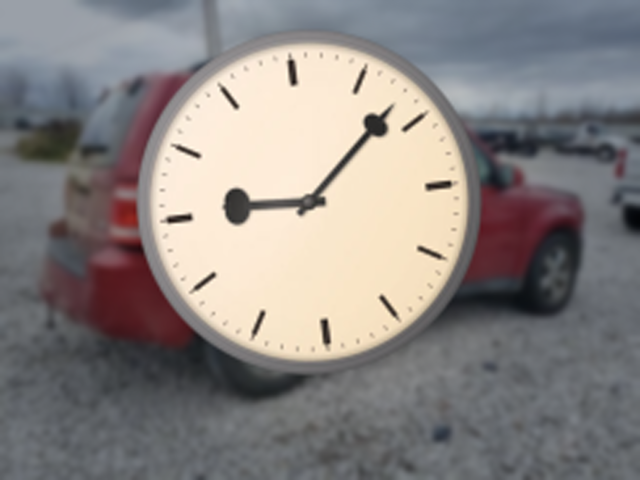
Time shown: **9:08**
